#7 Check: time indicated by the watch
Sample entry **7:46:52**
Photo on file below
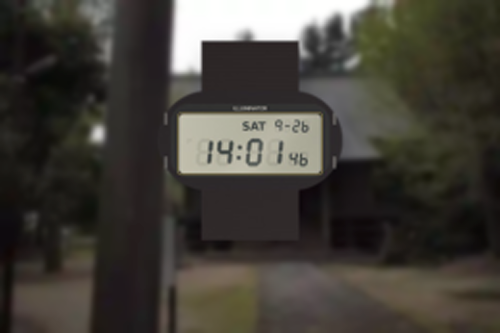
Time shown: **14:01:46**
